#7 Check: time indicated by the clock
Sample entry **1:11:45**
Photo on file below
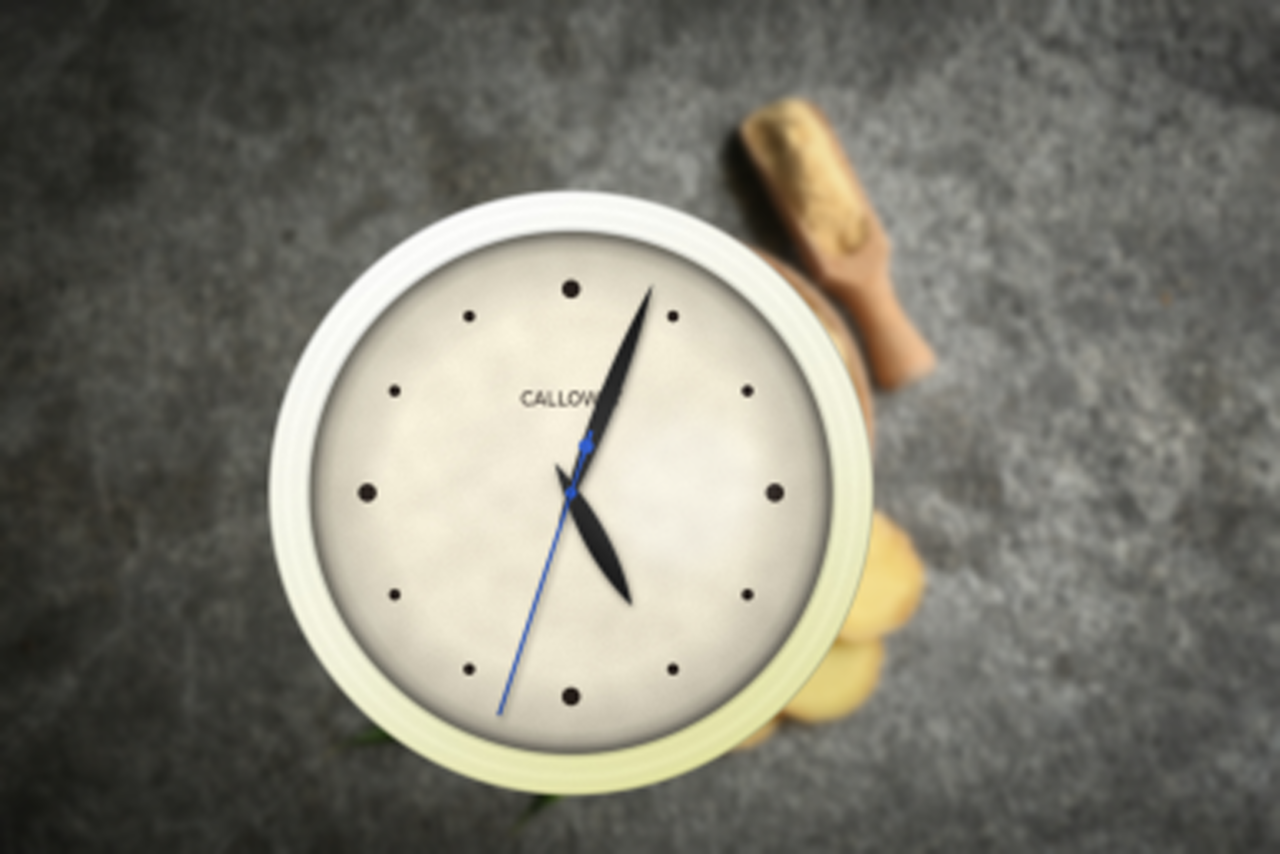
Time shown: **5:03:33**
